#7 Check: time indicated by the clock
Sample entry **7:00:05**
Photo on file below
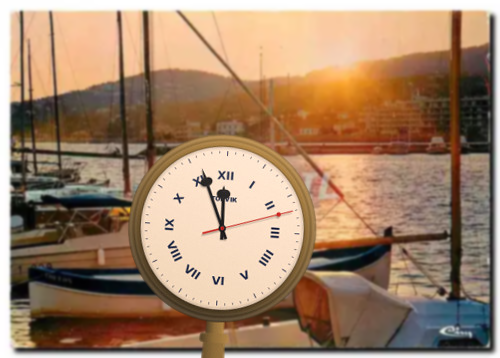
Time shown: **11:56:12**
